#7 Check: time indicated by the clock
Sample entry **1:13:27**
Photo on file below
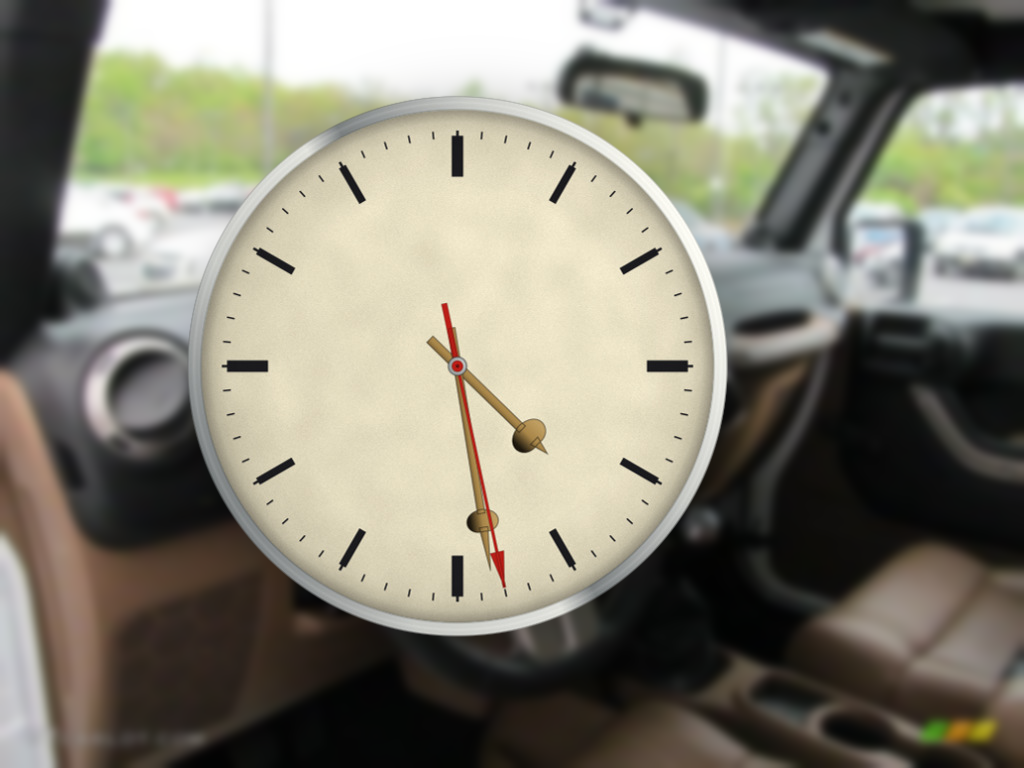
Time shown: **4:28:28**
